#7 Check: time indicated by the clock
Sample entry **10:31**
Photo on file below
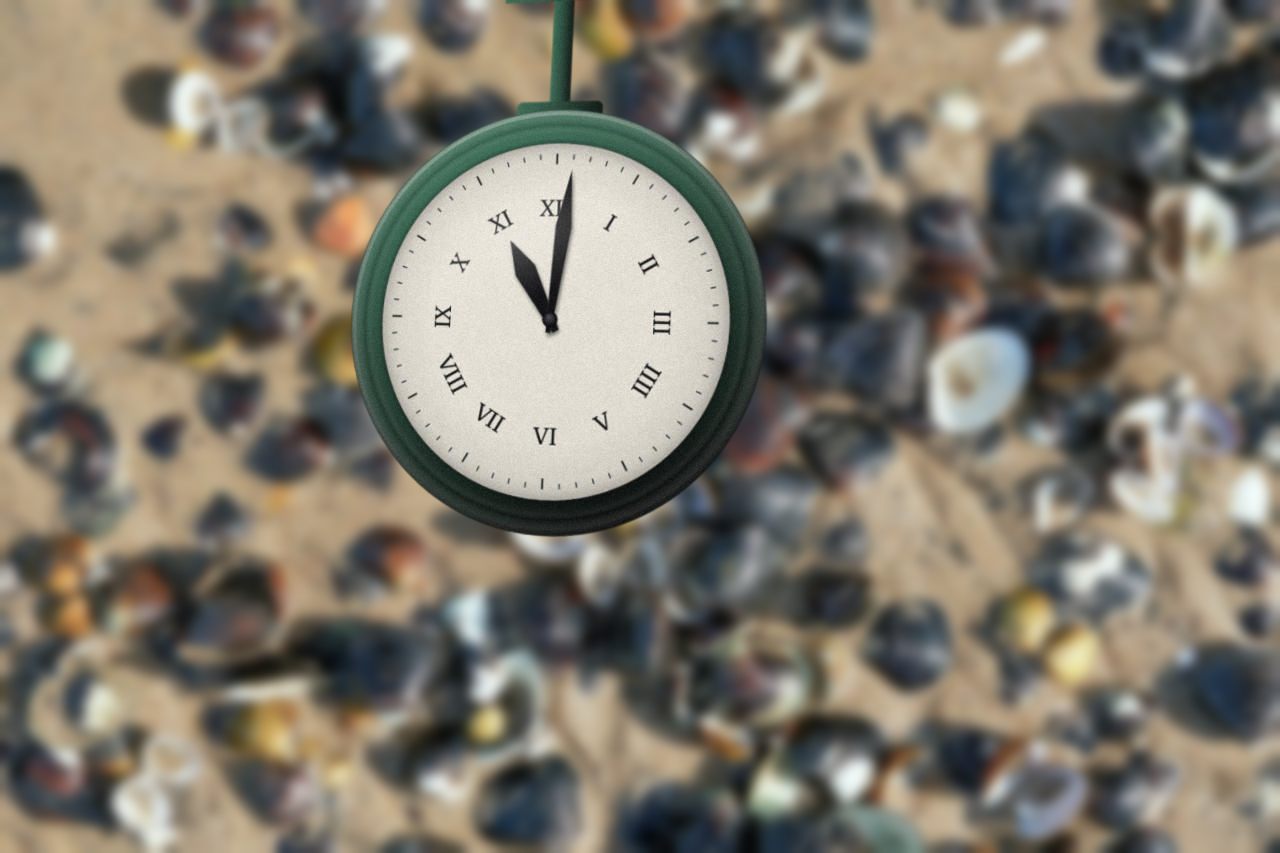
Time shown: **11:01**
